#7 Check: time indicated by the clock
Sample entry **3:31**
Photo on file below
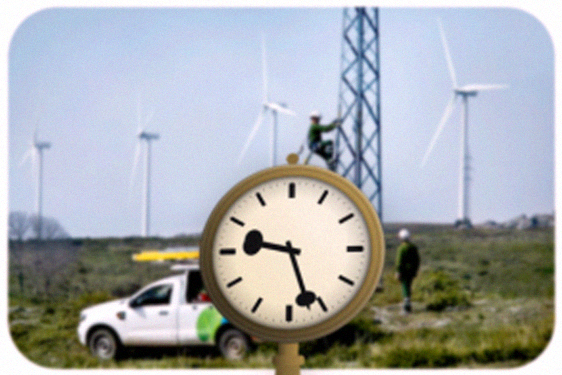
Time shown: **9:27**
